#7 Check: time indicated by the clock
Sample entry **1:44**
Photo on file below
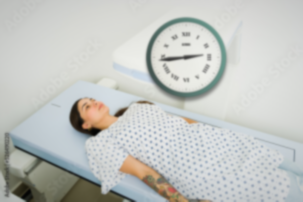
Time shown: **2:44**
